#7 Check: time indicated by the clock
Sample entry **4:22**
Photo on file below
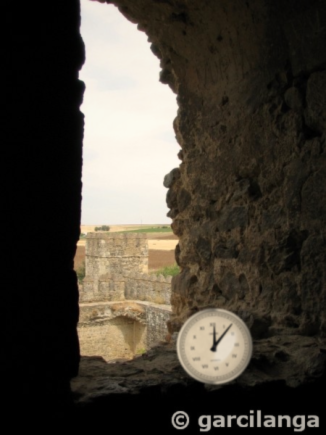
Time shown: **12:07**
